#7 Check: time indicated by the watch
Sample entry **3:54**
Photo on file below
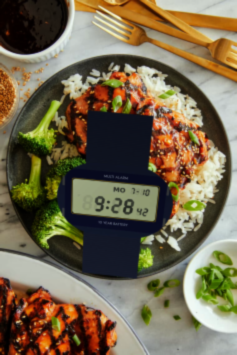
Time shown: **9:28**
